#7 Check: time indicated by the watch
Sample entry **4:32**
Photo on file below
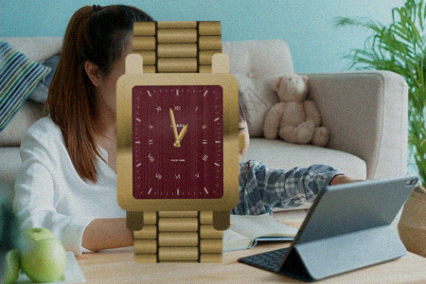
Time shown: **12:58**
